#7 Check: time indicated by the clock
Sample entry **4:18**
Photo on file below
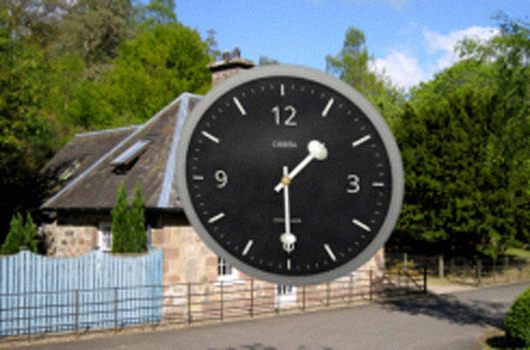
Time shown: **1:30**
